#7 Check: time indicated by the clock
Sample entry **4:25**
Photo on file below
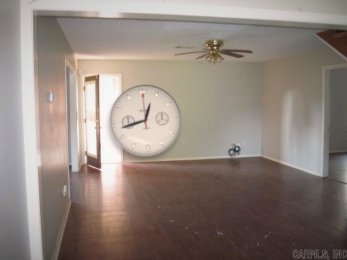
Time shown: **12:43**
